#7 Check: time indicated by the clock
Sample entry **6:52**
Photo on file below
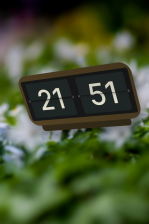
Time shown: **21:51**
